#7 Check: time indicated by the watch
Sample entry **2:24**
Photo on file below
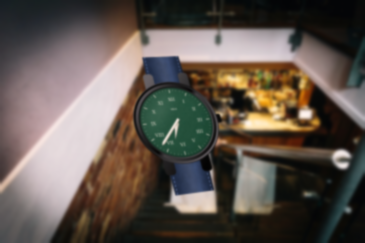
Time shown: **6:37**
